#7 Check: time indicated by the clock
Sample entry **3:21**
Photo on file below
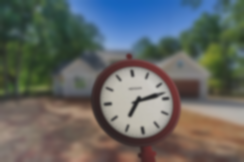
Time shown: **7:13**
